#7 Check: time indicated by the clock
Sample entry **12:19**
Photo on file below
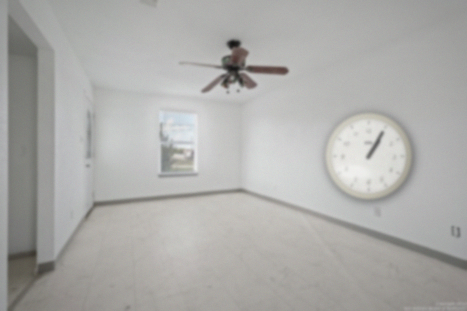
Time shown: **1:05**
